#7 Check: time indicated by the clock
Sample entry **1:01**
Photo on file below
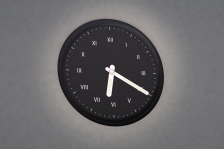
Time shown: **6:20**
